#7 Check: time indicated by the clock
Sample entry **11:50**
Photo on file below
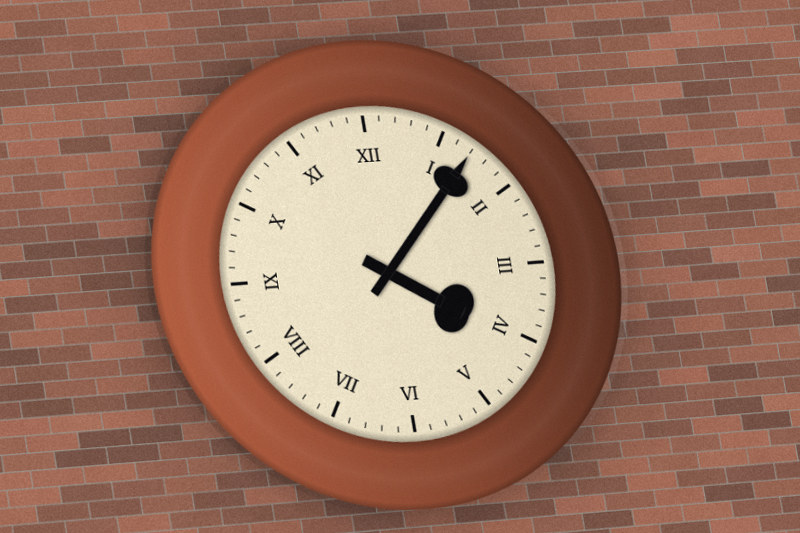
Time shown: **4:07**
